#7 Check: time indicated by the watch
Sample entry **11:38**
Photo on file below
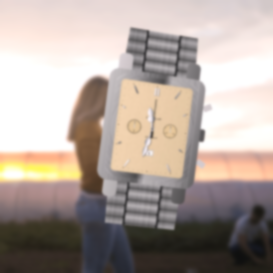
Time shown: **11:32**
